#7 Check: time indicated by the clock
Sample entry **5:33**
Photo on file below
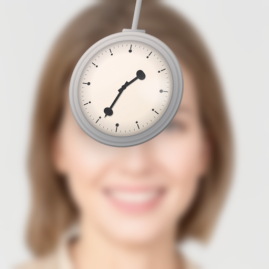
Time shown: **1:34**
